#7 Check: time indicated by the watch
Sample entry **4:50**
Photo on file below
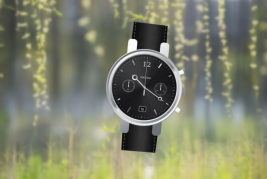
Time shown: **10:20**
